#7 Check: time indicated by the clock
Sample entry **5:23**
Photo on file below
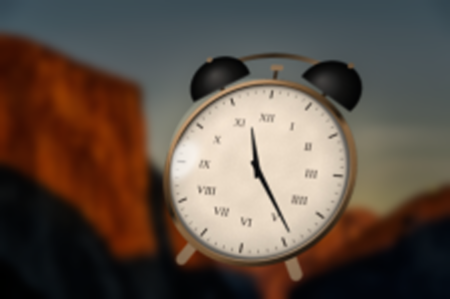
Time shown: **11:24**
